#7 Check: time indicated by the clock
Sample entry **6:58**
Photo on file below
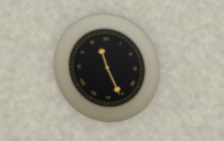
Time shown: **11:26**
